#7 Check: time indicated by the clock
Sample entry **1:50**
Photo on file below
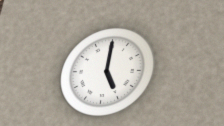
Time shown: **5:00**
